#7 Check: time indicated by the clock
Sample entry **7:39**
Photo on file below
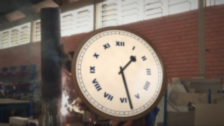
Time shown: **1:28**
